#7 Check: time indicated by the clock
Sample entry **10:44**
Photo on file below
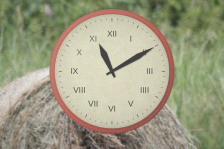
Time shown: **11:10**
